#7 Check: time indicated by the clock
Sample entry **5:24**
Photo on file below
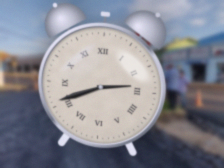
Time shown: **2:41**
